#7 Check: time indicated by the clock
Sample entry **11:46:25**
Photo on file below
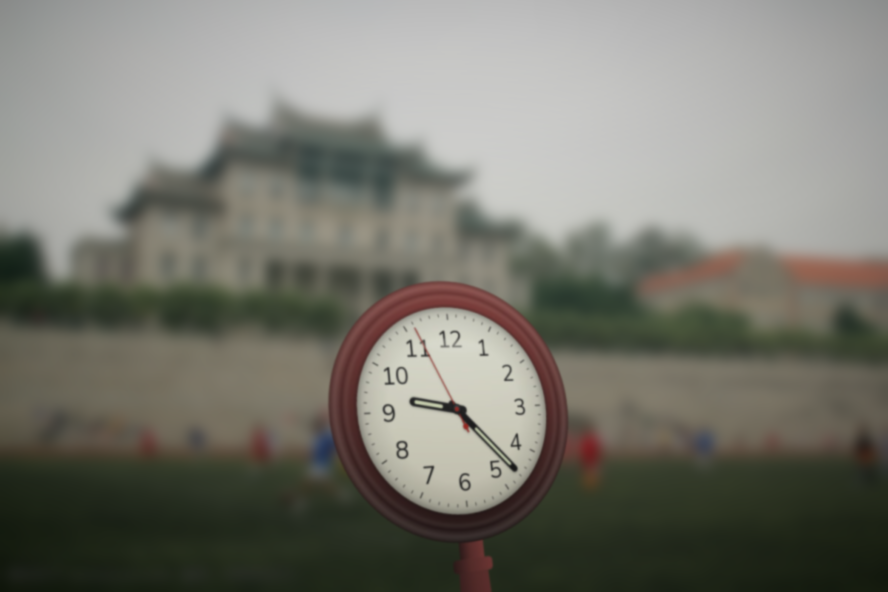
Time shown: **9:22:56**
